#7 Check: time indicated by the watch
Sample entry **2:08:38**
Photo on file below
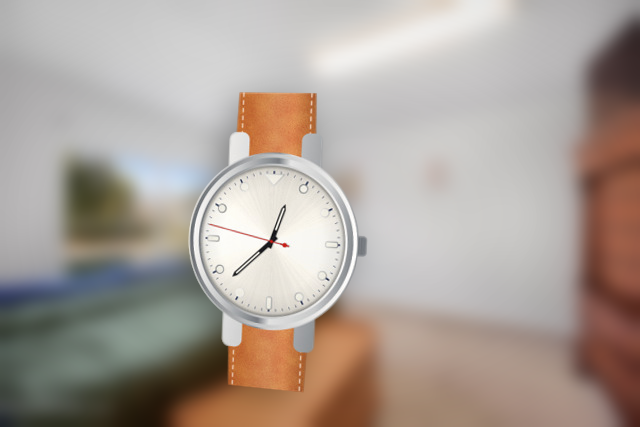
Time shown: **12:37:47**
